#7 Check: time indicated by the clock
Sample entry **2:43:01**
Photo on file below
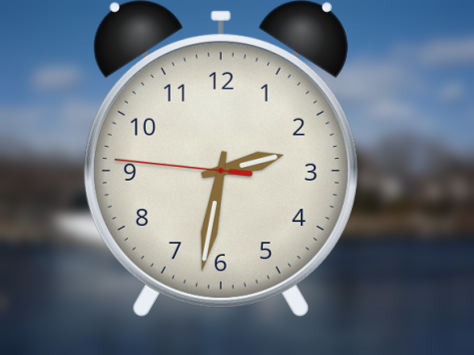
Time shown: **2:31:46**
